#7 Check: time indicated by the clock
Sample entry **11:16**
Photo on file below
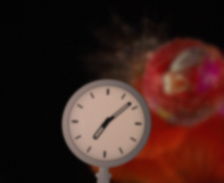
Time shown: **7:08**
